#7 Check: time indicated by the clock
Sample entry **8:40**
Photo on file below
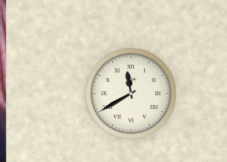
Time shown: **11:40**
